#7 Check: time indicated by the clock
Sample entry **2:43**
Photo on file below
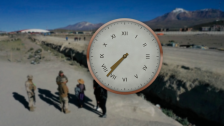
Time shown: **7:37**
